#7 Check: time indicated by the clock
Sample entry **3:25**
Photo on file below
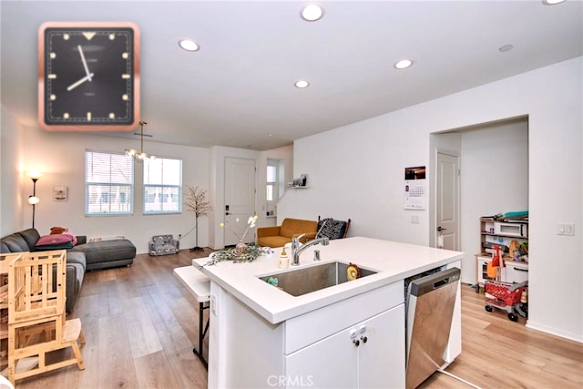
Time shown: **7:57**
